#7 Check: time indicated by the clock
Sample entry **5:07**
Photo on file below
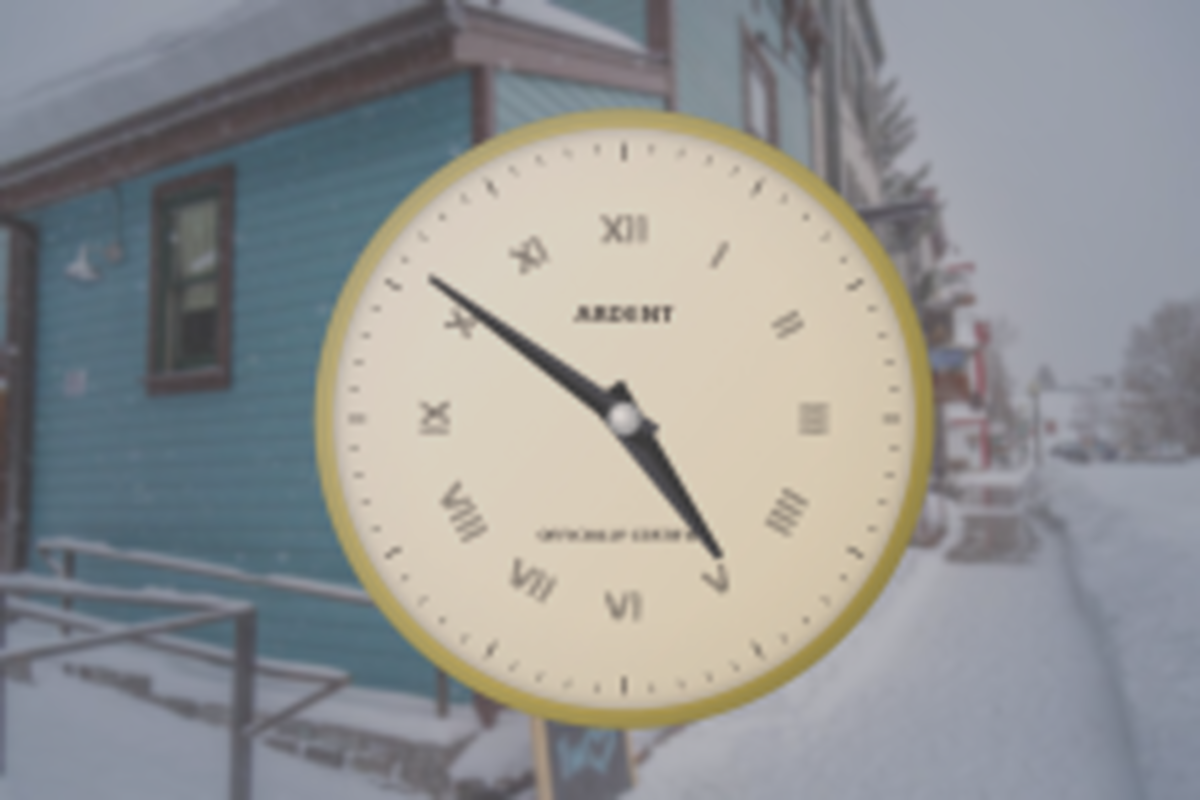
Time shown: **4:51**
